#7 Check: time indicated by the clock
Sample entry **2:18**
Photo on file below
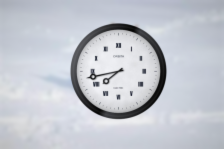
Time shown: **7:43**
